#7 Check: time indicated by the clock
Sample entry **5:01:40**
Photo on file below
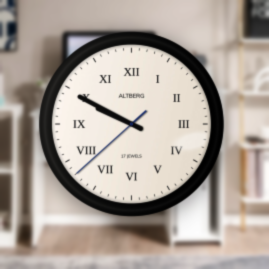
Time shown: **9:49:38**
